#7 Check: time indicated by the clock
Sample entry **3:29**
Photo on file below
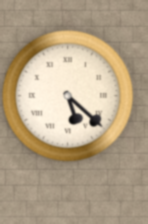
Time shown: **5:22**
